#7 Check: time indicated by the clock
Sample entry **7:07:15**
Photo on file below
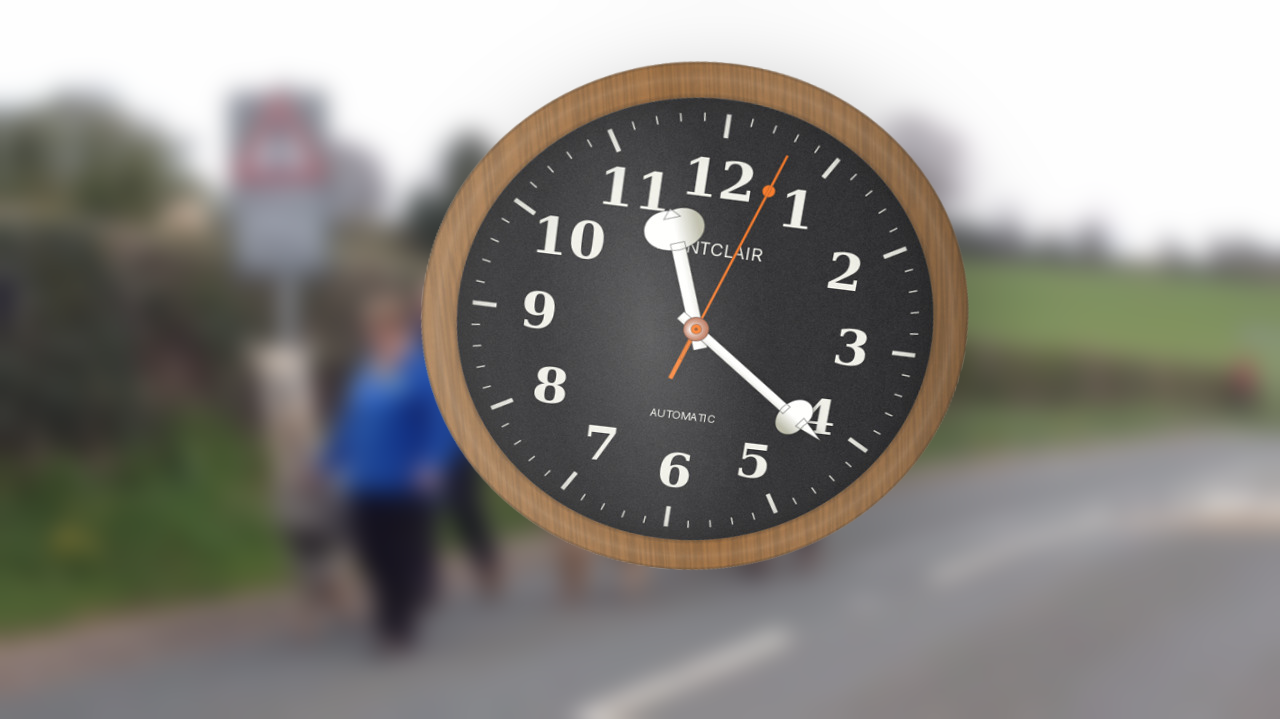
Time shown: **11:21:03**
